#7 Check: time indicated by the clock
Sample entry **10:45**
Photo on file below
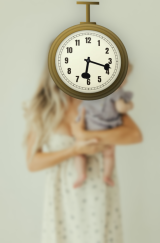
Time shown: **6:18**
